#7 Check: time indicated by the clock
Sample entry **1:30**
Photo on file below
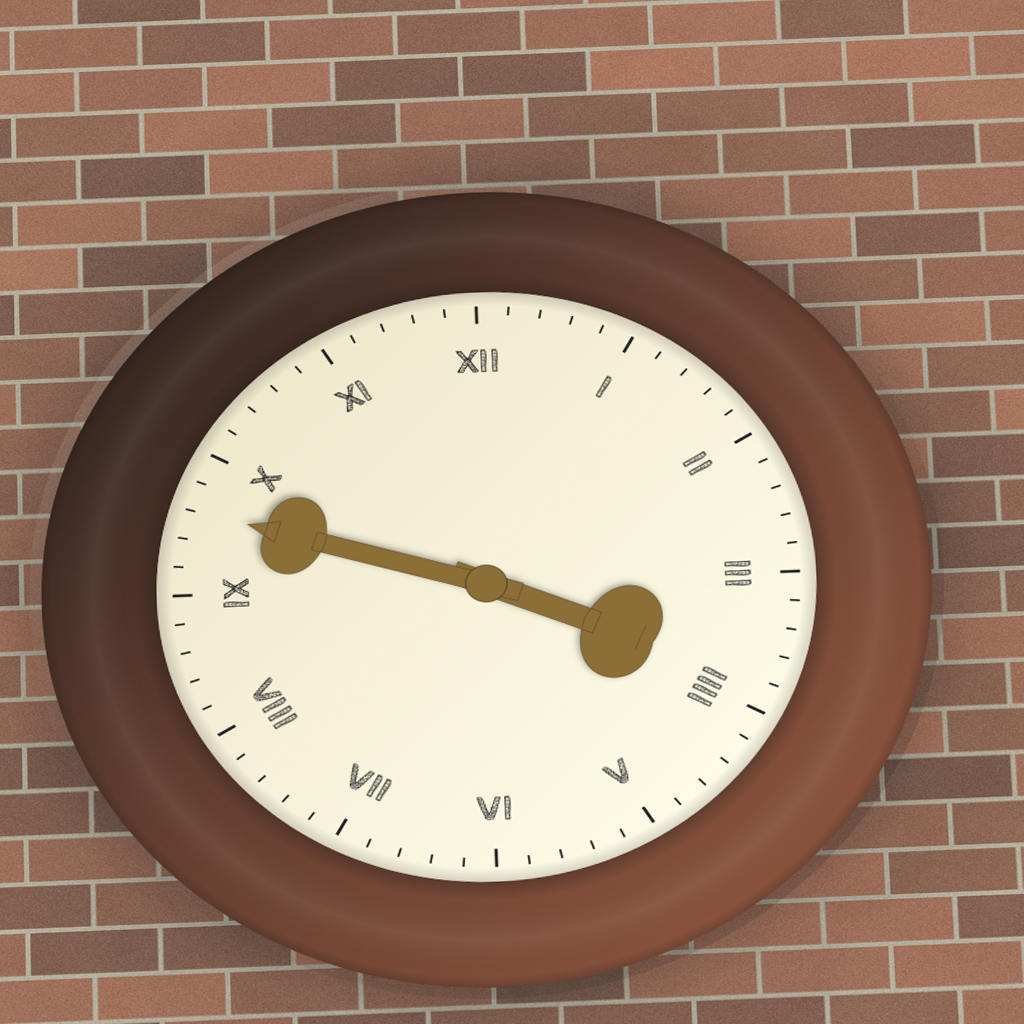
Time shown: **3:48**
